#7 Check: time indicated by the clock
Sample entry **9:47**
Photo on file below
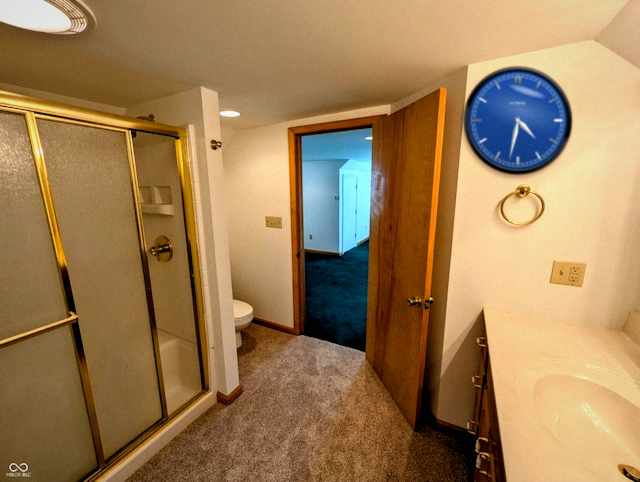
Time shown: **4:32**
